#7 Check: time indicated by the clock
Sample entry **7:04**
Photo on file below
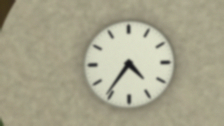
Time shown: **4:36**
